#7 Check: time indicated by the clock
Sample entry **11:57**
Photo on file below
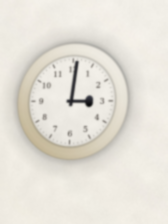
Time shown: **3:01**
